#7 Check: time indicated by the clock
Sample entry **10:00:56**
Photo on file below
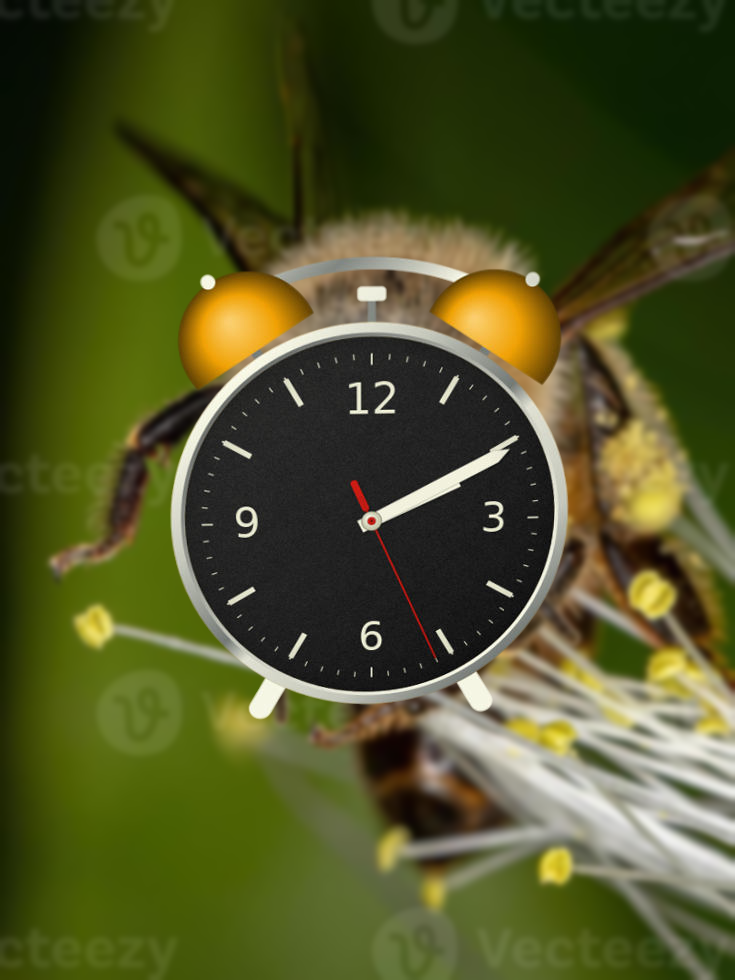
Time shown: **2:10:26**
